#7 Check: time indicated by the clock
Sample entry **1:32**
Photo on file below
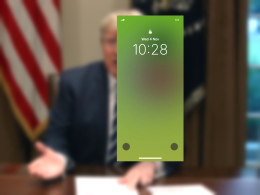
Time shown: **10:28**
